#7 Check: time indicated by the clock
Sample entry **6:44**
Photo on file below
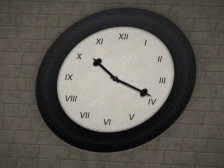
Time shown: **10:19**
